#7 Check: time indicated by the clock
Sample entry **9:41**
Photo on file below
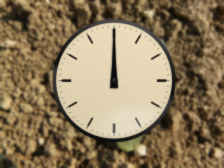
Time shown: **12:00**
